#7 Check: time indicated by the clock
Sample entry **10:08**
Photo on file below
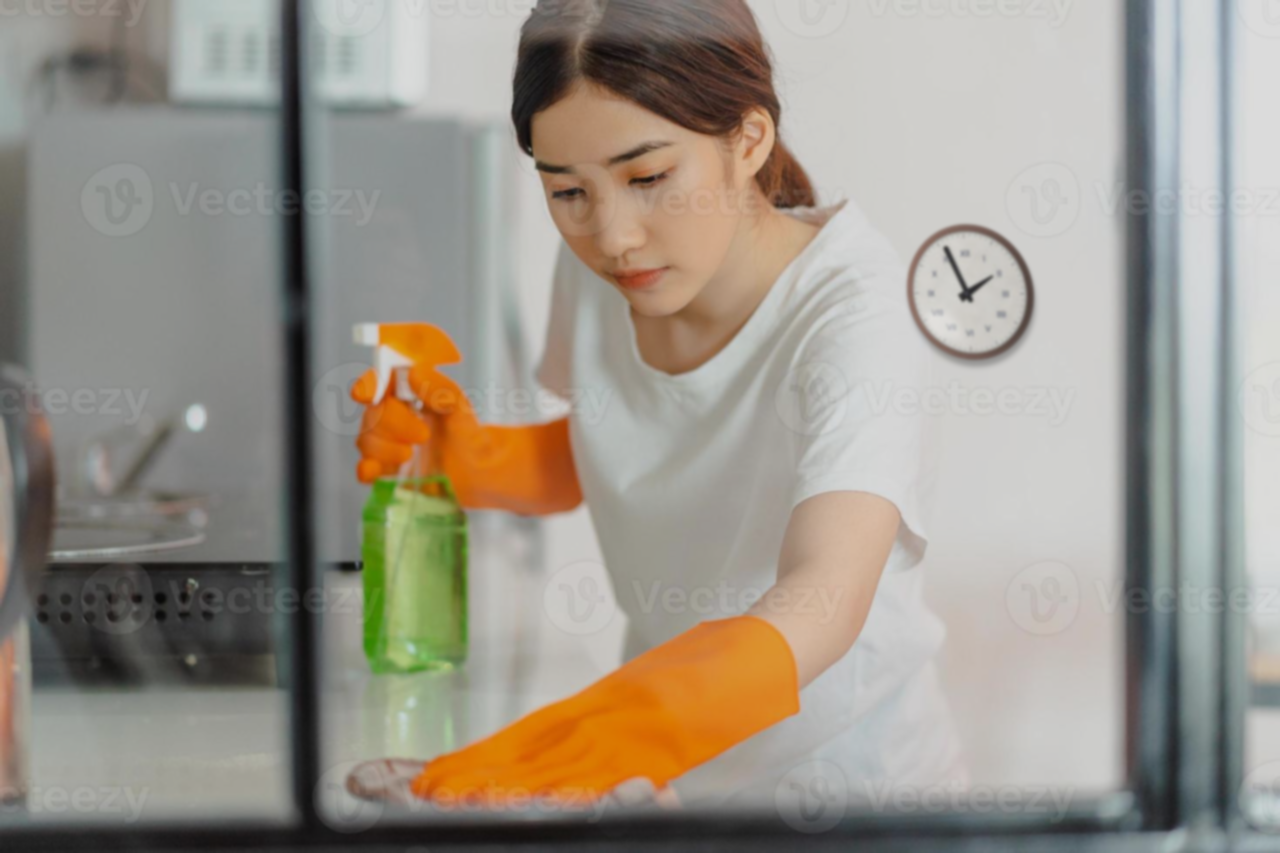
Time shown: **1:56**
